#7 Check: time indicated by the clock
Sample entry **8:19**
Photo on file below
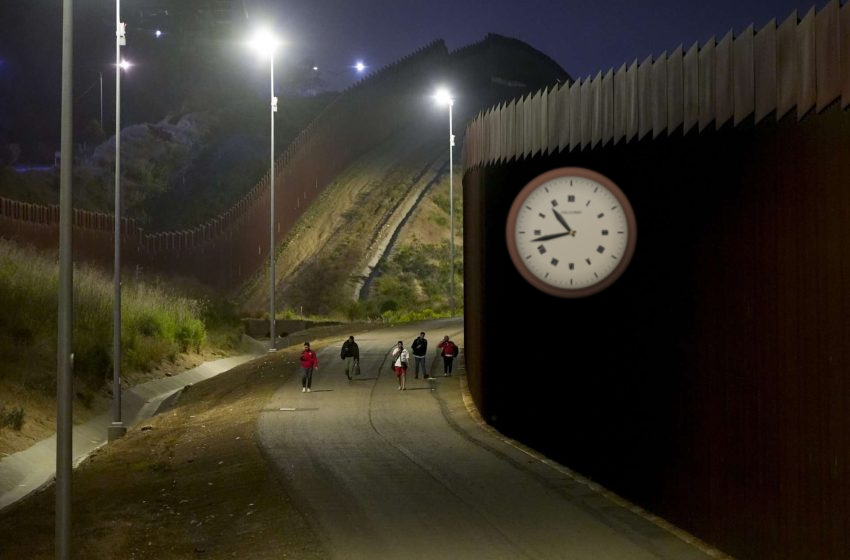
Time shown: **10:43**
